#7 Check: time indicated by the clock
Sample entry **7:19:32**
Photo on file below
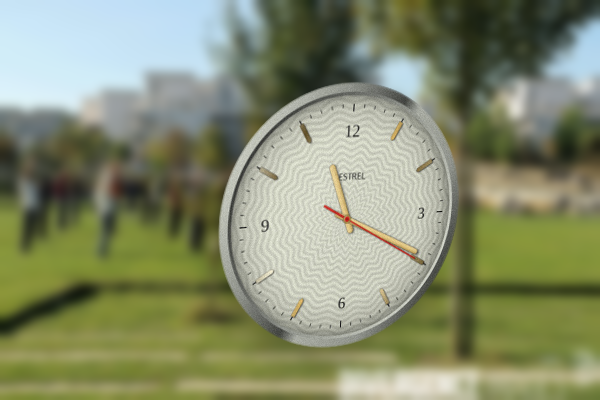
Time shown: **11:19:20**
